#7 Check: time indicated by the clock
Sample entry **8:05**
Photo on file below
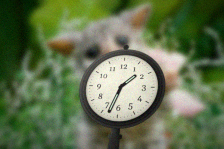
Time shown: **1:33**
